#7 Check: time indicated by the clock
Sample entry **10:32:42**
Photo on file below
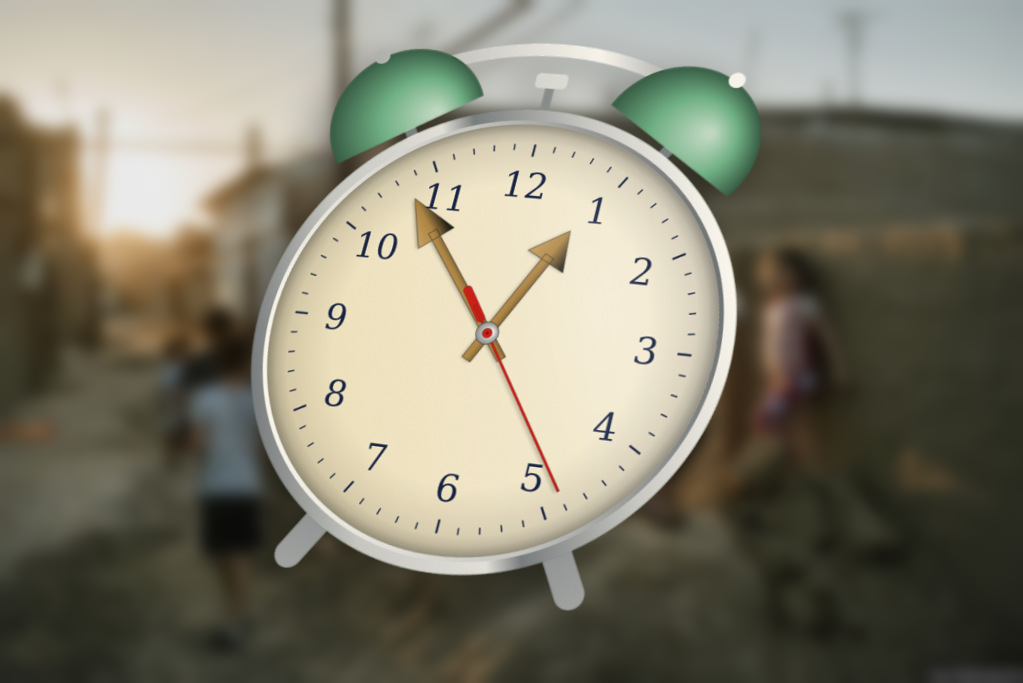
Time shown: **12:53:24**
